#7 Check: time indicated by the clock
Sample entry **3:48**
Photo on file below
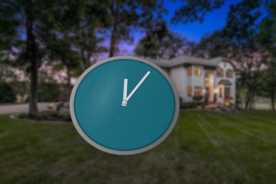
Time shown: **12:06**
